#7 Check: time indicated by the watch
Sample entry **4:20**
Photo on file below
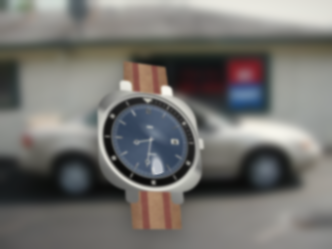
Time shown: **8:32**
